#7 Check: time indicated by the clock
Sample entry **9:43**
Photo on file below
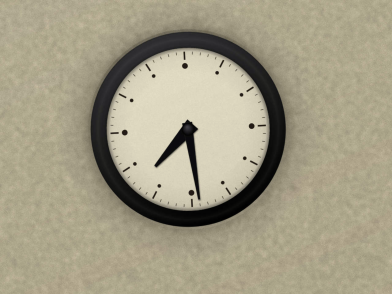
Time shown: **7:29**
